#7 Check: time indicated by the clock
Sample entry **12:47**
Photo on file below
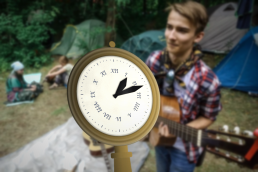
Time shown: **1:12**
